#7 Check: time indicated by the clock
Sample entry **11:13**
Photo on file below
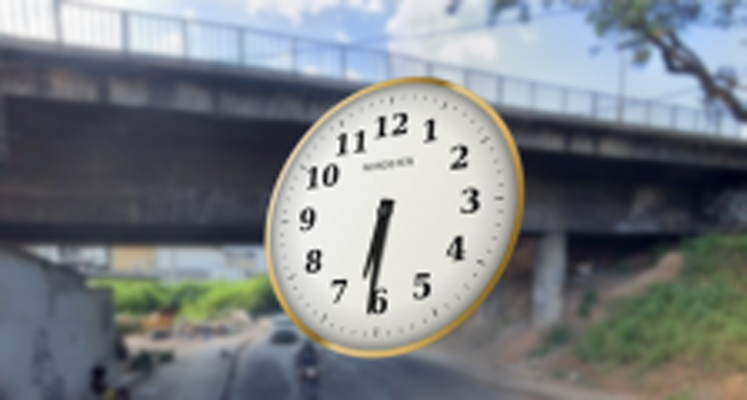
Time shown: **6:31**
